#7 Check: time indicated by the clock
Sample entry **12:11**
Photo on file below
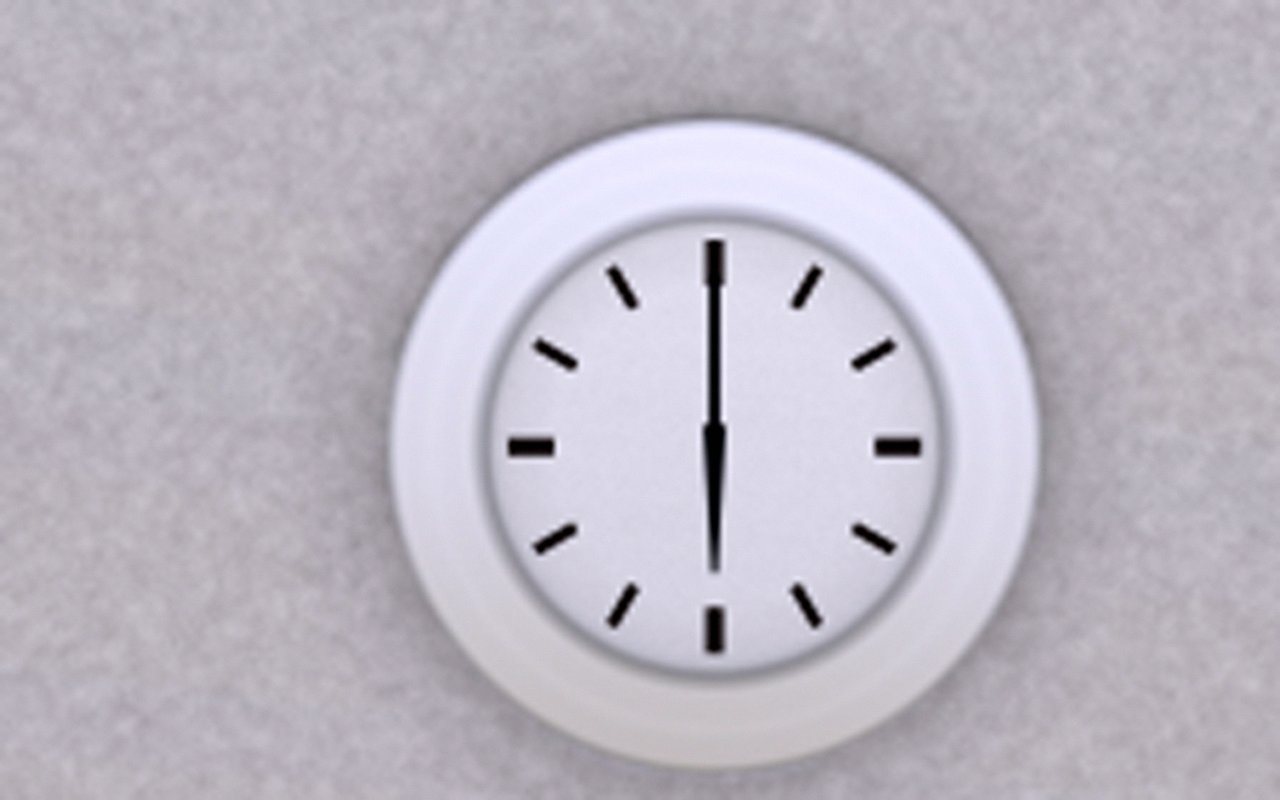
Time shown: **6:00**
